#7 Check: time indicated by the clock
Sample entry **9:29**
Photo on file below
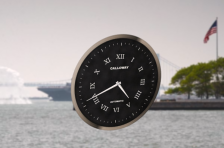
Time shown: **4:41**
